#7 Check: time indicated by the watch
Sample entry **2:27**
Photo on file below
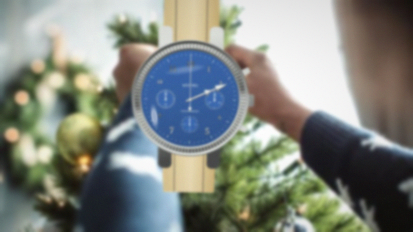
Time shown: **2:11**
